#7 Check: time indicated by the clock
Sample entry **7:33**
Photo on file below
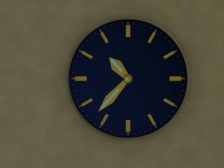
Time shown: **10:37**
